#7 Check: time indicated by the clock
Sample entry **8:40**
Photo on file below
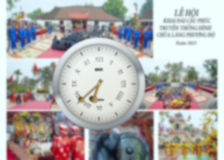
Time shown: **6:38**
